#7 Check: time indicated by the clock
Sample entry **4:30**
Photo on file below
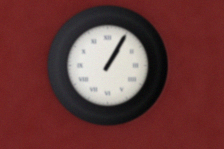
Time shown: **1:05**
